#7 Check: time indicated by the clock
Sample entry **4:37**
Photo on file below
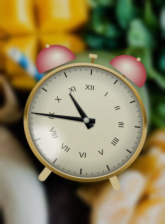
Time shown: **10:45**
